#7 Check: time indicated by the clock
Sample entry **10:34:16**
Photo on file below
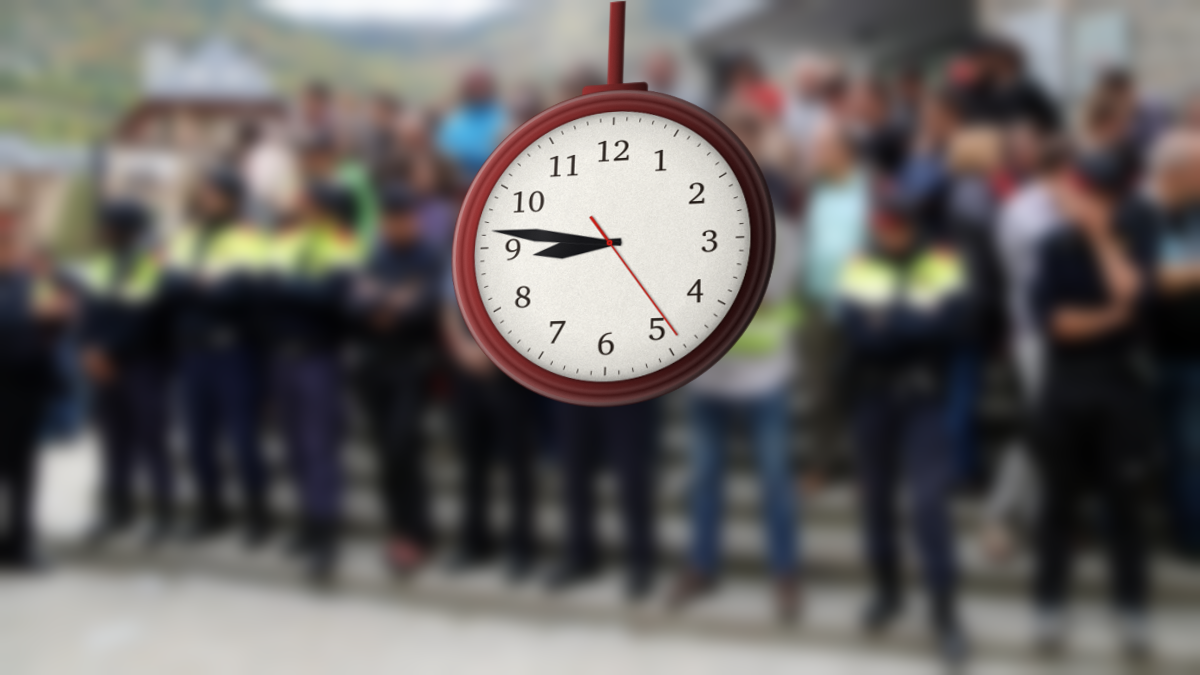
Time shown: **8:46:24**
